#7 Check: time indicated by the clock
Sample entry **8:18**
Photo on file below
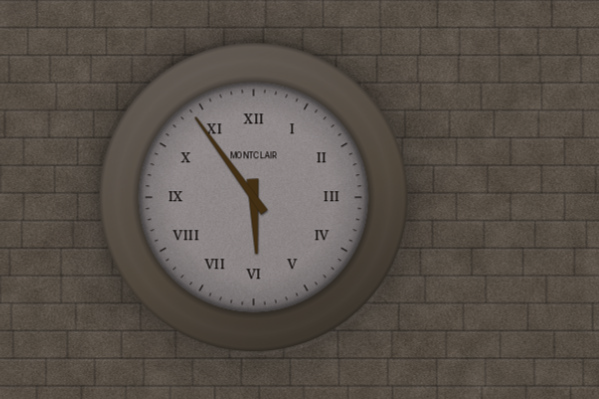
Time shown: **5:54**
